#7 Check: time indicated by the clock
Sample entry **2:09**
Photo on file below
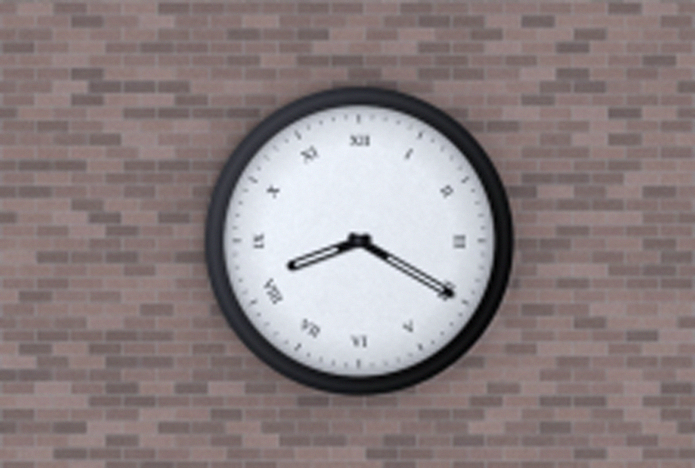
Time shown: **8:20**
